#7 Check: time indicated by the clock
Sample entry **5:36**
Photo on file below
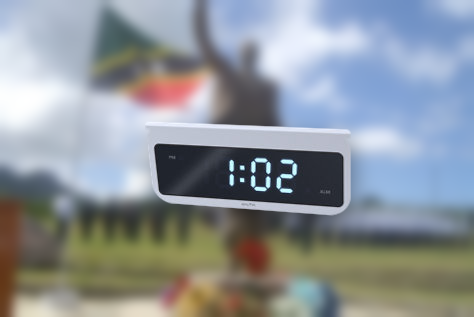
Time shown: **1:02**
